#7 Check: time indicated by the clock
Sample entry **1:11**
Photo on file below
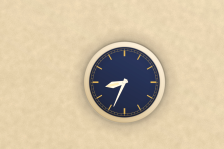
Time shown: **8:34**
